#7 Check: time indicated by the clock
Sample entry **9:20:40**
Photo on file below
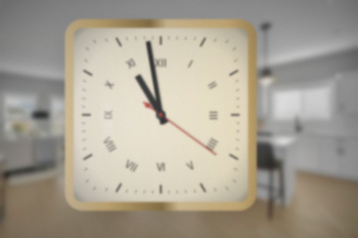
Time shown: **10:58:21**
